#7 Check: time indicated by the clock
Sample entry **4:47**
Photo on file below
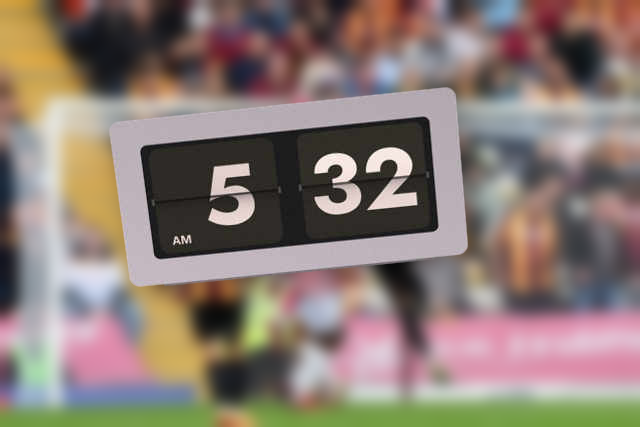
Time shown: **5:32**
